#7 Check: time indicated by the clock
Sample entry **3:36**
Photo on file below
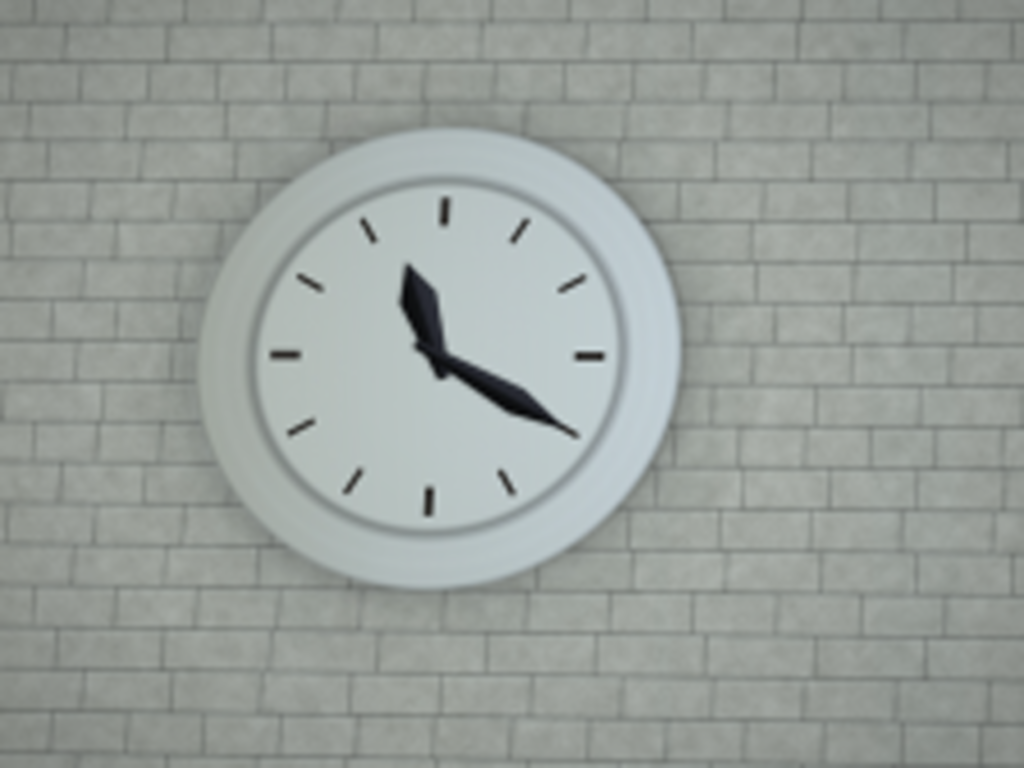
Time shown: **11:20**
